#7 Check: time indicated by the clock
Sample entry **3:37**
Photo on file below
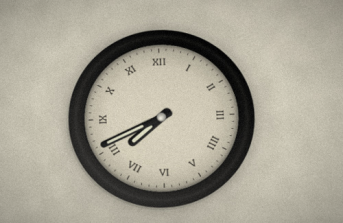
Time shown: **7:41**
